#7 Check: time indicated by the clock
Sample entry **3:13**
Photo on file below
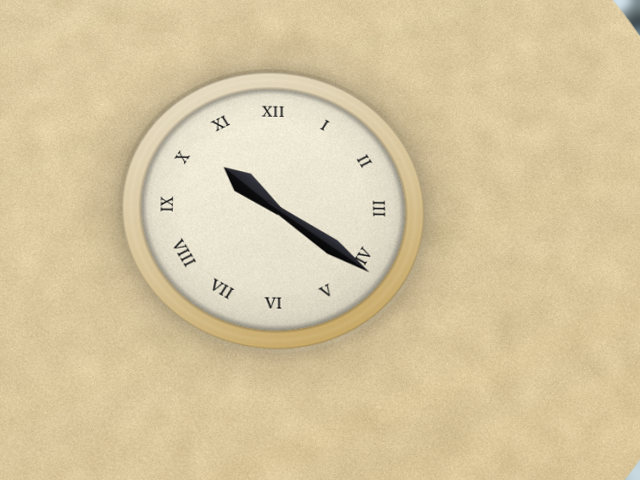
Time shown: **10:21**
